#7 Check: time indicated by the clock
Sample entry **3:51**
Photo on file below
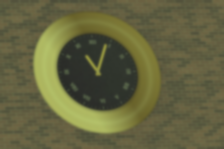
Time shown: **11:04**
